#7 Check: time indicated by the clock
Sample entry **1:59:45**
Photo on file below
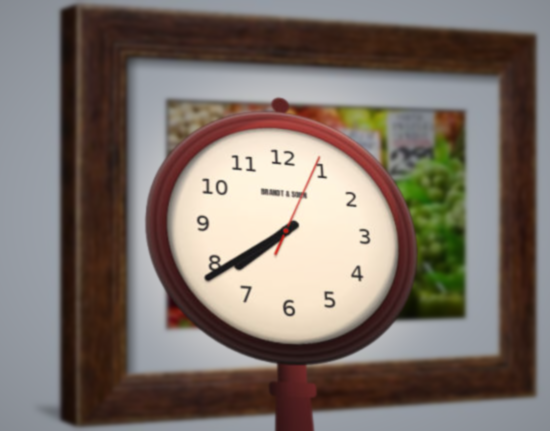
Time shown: **7:39:04**
